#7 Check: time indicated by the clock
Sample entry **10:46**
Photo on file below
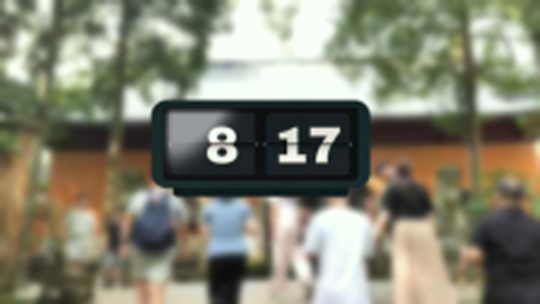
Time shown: **8:17**
